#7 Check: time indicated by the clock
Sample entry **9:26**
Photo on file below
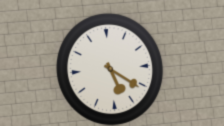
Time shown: **5:21**
